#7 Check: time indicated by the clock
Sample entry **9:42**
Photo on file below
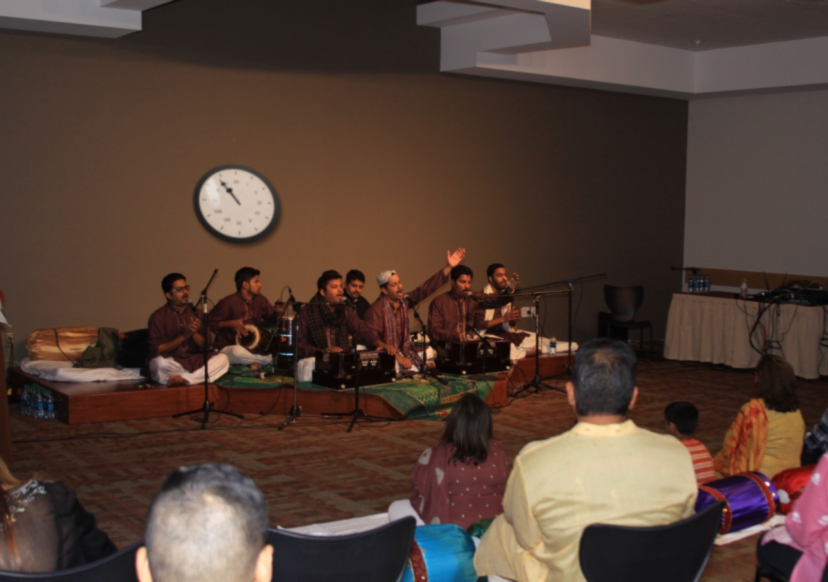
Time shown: **10:54**
